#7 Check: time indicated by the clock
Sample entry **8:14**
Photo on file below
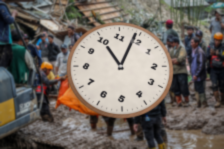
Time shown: **9:59**
